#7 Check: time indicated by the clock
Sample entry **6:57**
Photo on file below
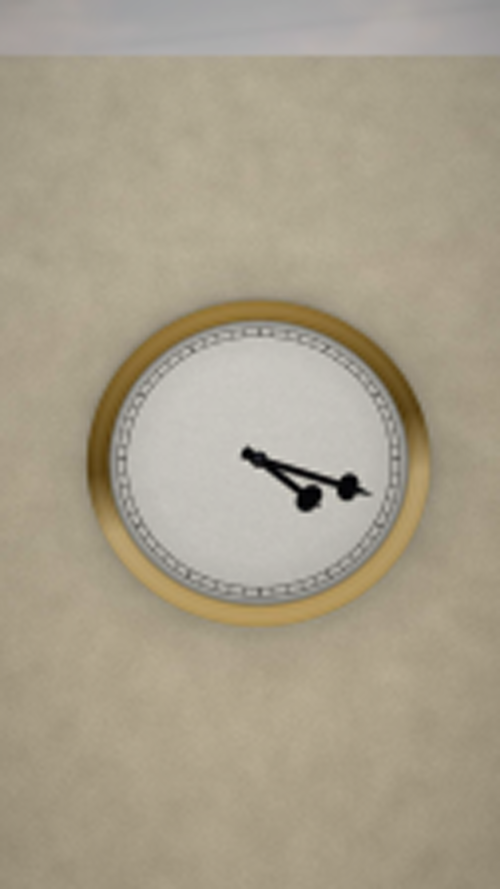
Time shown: **4:18**
